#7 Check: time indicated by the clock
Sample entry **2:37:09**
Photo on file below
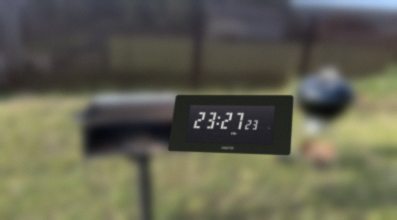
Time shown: **23:27:23**
